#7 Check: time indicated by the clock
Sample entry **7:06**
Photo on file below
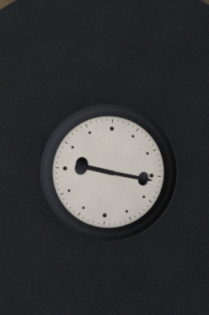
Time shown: **9:16**
